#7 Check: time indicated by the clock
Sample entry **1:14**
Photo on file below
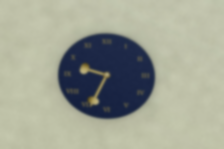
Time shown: **9:34**
